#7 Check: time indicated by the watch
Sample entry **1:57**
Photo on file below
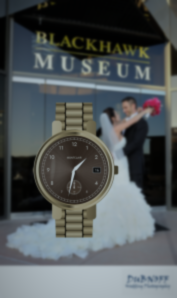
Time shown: **1:32**
